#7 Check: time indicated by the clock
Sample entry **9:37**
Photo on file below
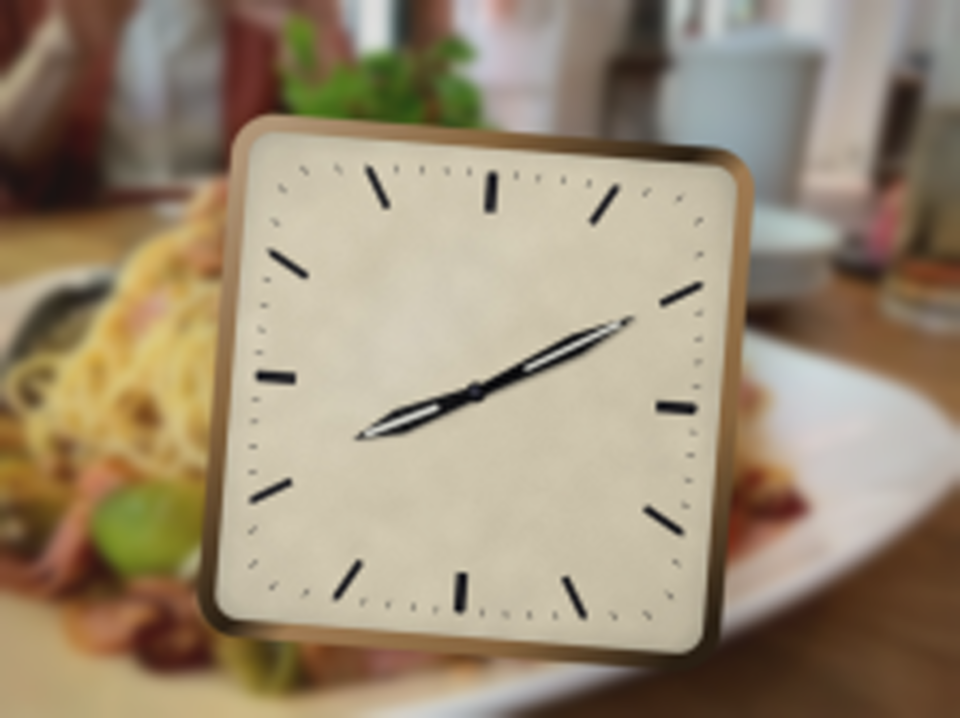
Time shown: **8:10**
